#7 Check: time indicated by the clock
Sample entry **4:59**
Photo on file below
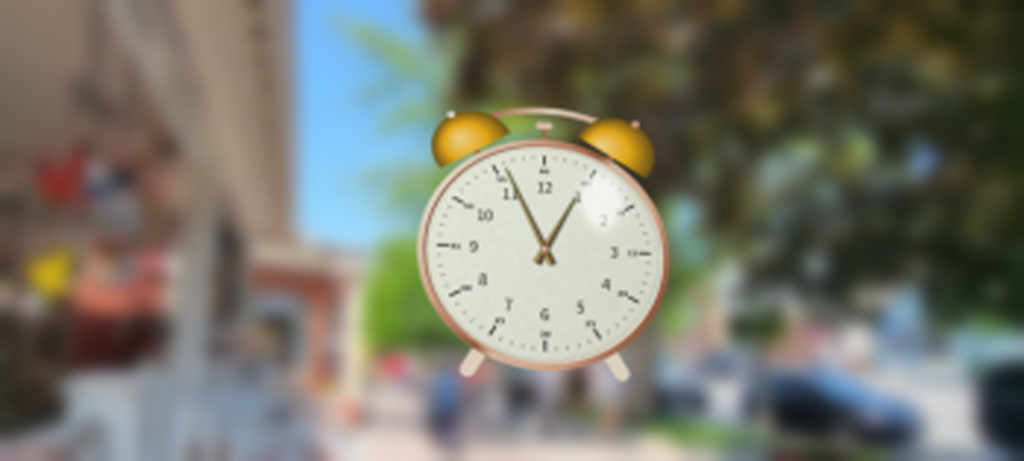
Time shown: **12:56**
